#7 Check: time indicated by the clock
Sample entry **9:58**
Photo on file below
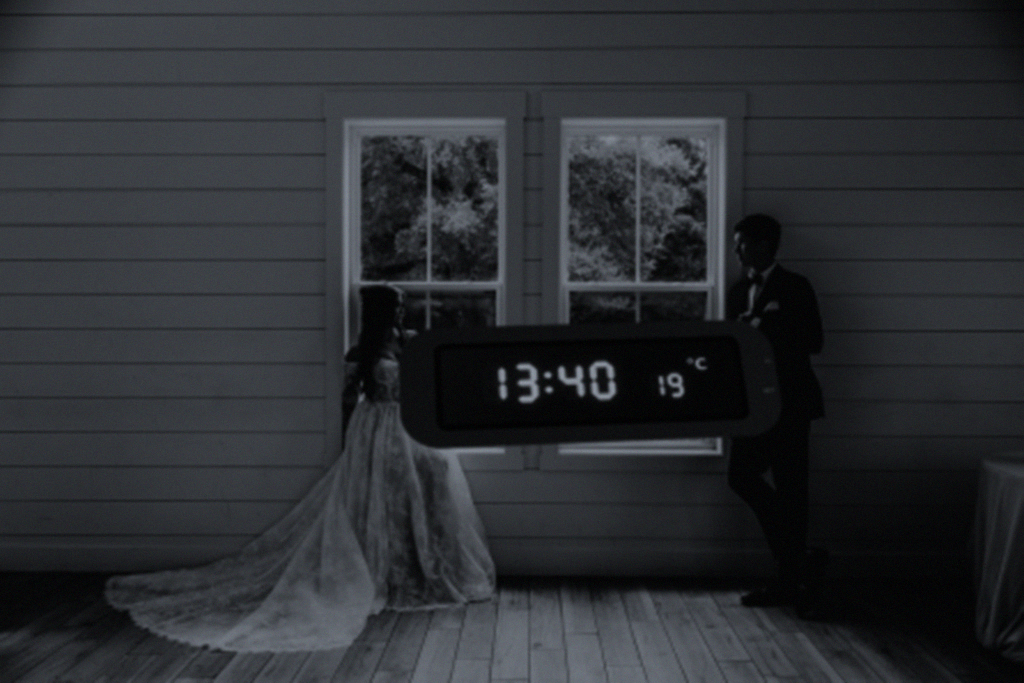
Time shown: **13:40**
